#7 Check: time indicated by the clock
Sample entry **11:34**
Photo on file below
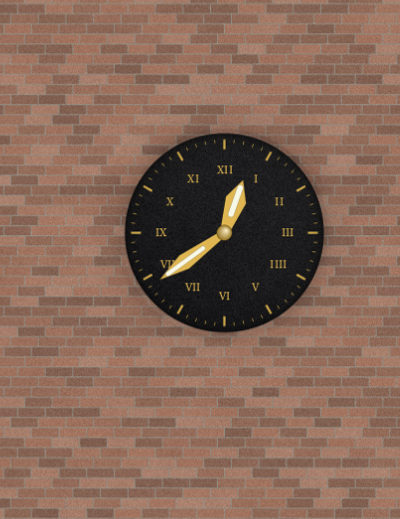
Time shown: **12:39**
